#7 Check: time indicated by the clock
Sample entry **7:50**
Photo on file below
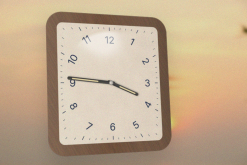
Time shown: **3:46**
